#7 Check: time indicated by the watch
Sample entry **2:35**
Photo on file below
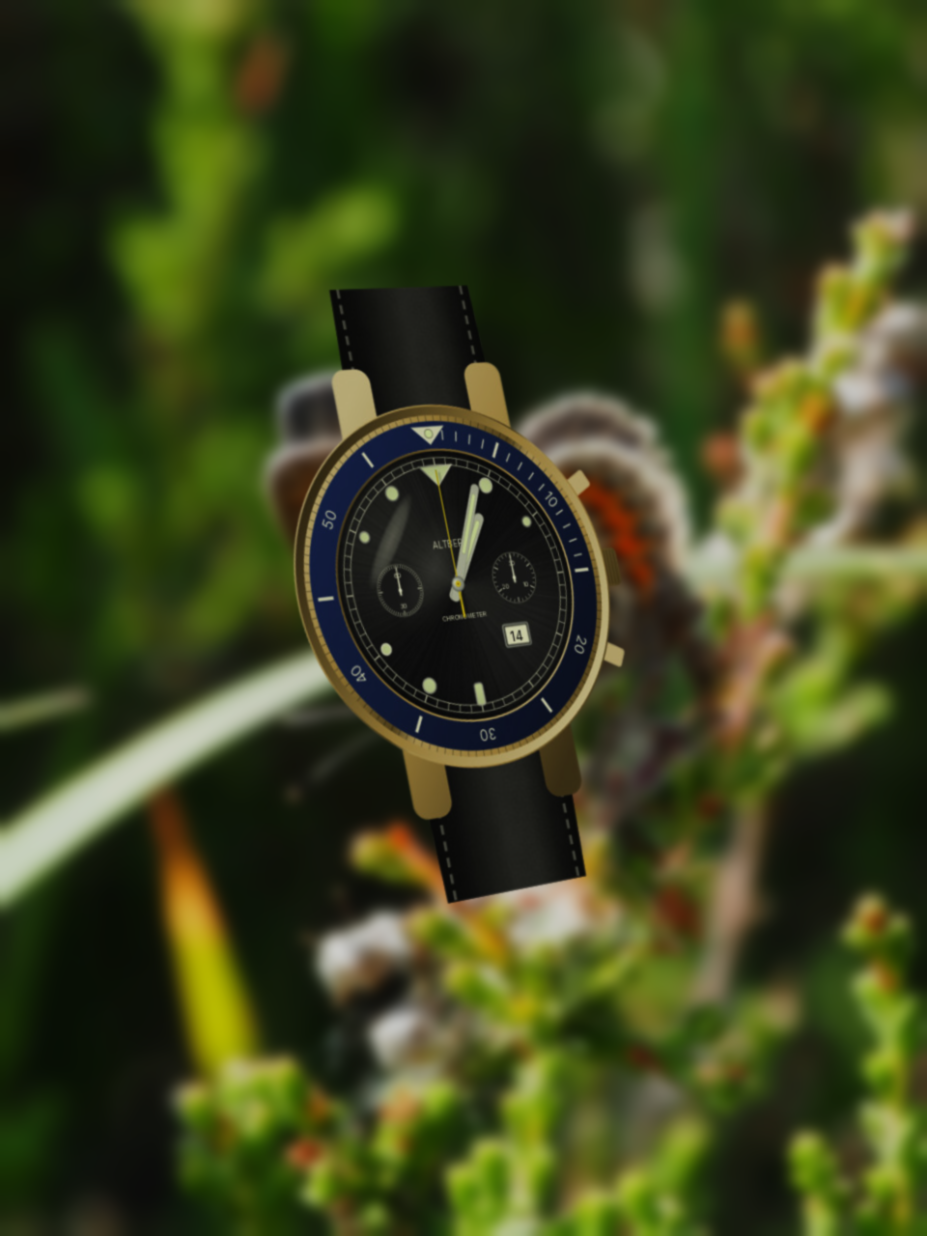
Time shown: **1:04**
